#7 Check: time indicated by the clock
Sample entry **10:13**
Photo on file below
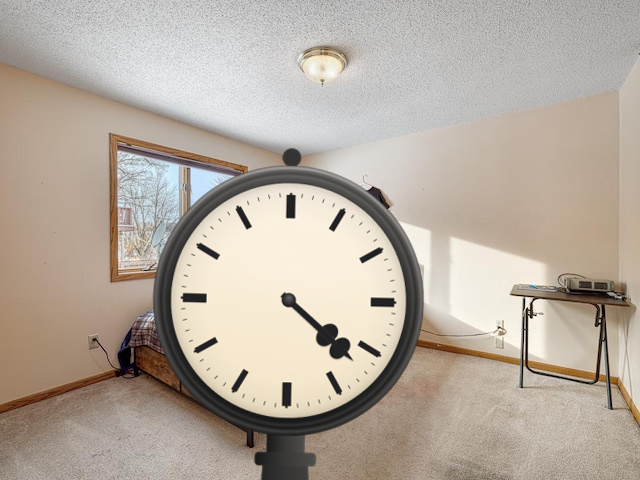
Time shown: **4:22**
